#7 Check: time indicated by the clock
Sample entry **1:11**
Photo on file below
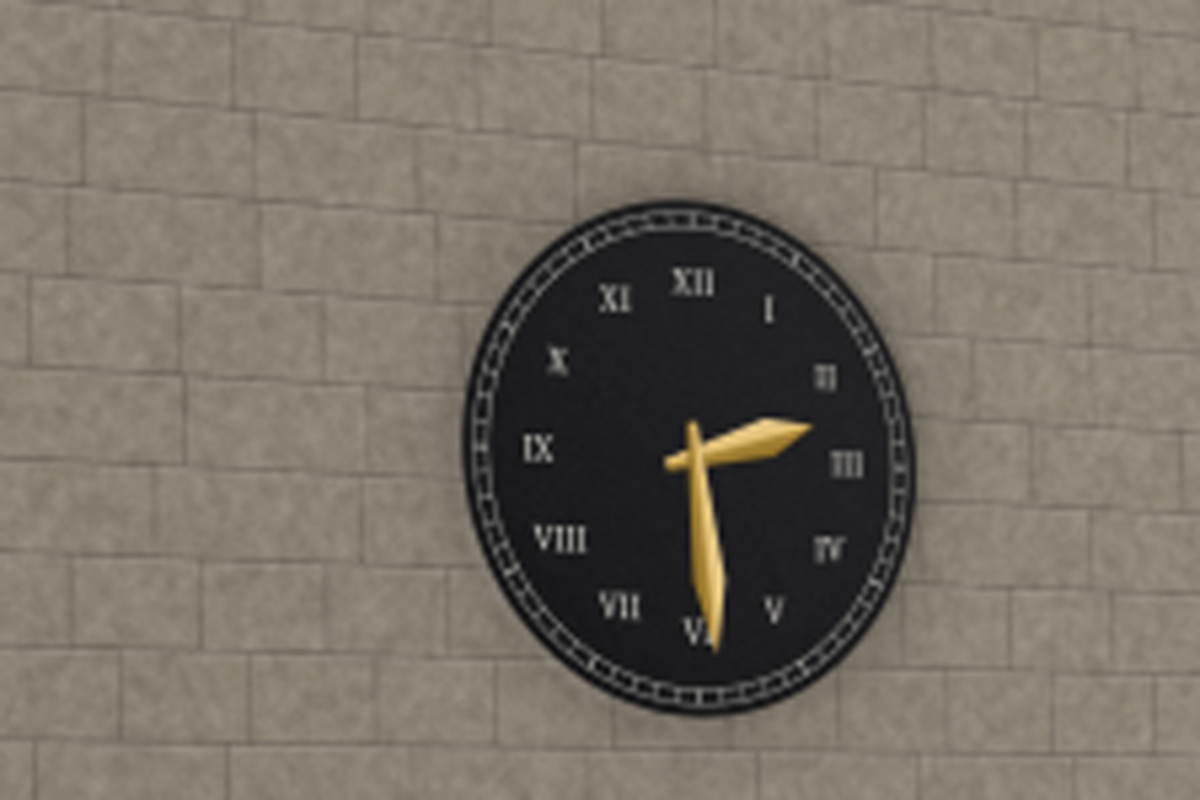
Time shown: **2:29**
